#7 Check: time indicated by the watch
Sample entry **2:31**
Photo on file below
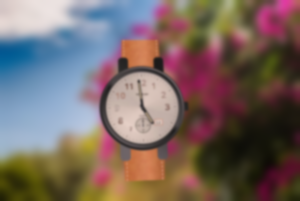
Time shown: **4:59**
